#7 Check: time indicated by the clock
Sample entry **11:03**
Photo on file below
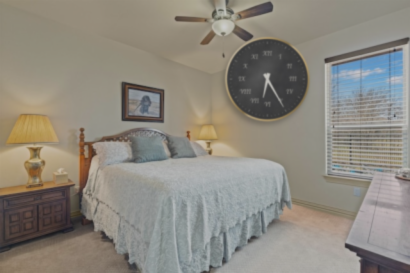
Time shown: **6:25**
